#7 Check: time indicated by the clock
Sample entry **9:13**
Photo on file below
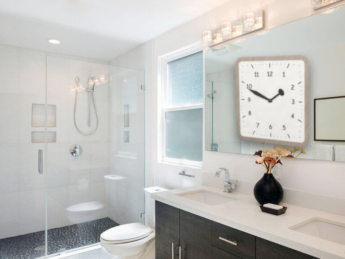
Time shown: **1:49**
